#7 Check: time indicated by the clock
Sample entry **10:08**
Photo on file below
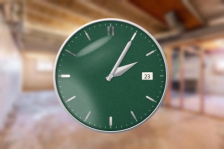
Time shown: **2:05**
